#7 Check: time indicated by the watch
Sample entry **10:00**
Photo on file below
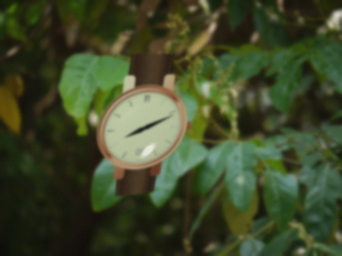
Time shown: **8:11**
